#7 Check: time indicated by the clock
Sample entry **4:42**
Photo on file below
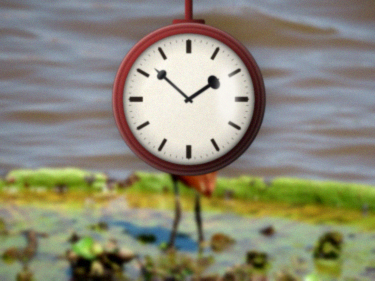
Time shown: **1:52**
